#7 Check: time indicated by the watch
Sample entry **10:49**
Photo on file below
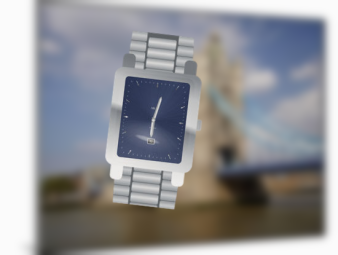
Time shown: **6:02**
